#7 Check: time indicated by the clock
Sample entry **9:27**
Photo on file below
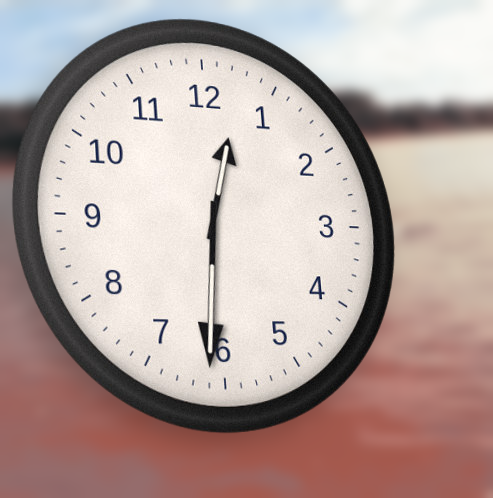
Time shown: **12:31**
